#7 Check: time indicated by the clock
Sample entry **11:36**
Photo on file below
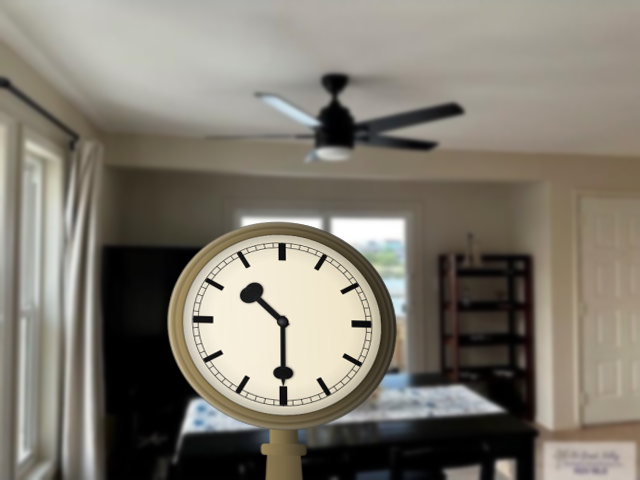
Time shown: **10:30**
